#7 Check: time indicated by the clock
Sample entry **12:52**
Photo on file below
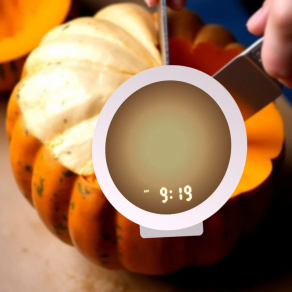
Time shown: **9:19**
